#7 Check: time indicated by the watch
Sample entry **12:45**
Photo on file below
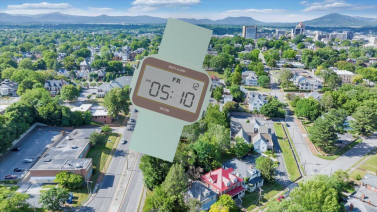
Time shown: **5:10**
